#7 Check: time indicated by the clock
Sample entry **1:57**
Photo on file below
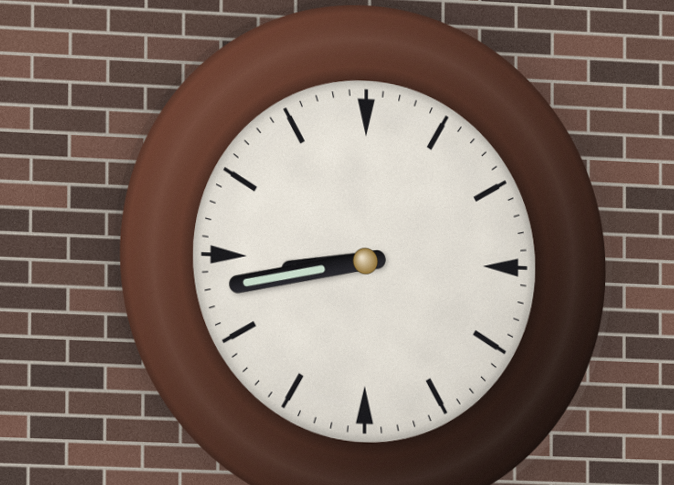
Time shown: **8:43**
